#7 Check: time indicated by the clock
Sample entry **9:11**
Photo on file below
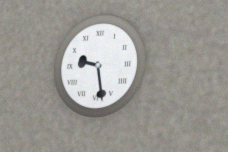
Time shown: **9:28**
